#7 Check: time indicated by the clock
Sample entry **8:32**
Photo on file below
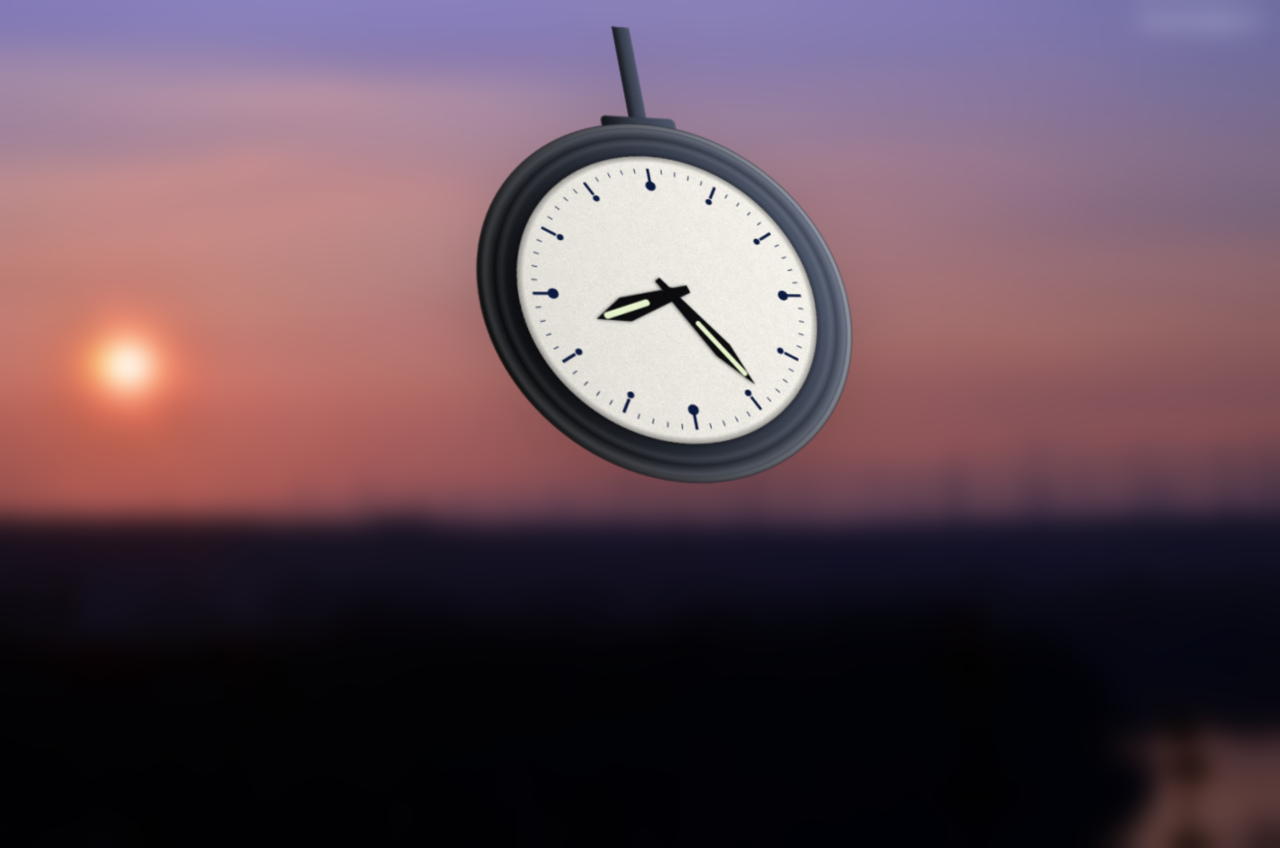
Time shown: **8:24**
